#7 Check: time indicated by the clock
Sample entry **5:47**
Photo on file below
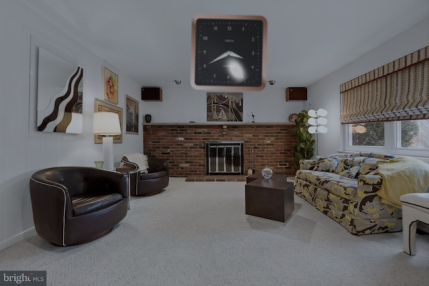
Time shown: **3:40**
